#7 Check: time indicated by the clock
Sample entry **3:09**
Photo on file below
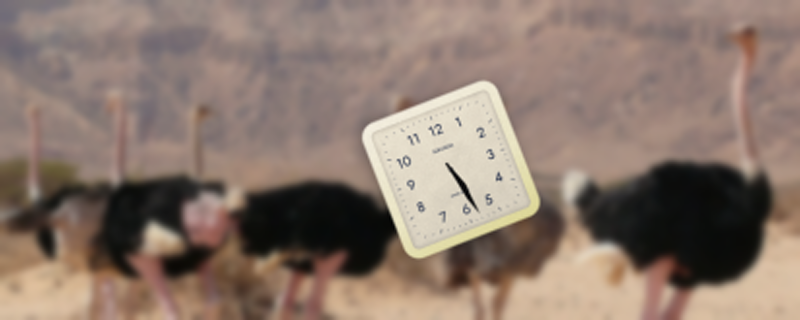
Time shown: **5:28**
